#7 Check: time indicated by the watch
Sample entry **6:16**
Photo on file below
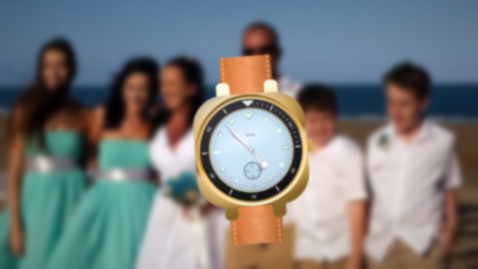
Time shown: **4:53**
